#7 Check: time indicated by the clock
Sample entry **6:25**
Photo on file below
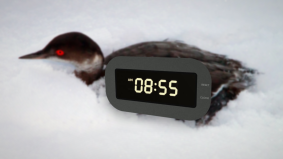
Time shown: **8:55**
